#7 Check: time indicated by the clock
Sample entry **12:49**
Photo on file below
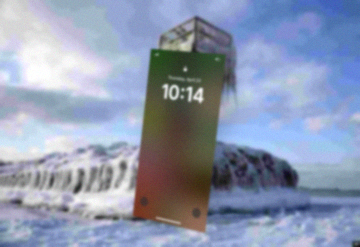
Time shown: **10:14**
